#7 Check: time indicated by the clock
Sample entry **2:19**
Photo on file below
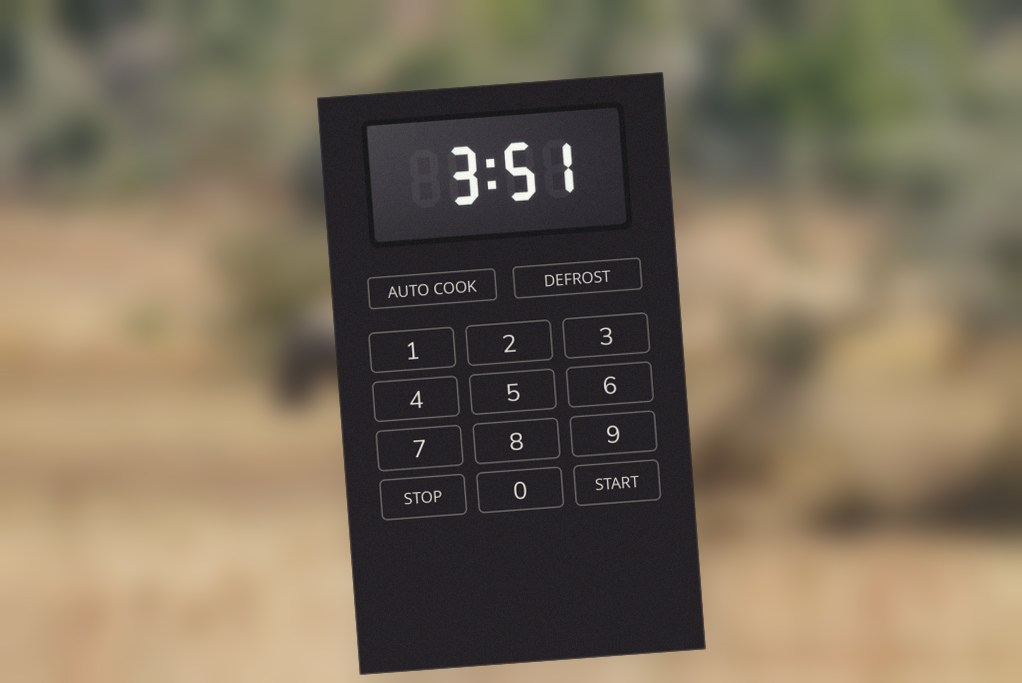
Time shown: **3:51**
